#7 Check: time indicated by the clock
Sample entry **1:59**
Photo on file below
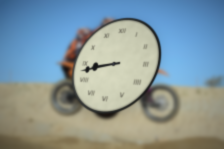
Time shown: **8:43**
